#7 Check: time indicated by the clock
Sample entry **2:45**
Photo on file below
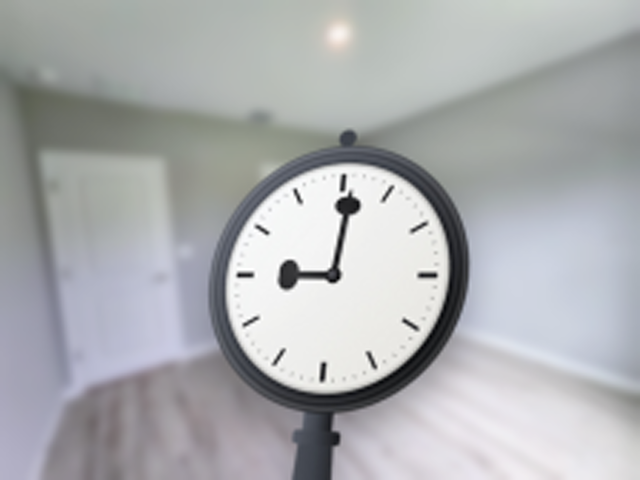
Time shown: **9:01**
